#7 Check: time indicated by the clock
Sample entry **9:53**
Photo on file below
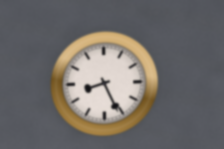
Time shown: **8:26**
